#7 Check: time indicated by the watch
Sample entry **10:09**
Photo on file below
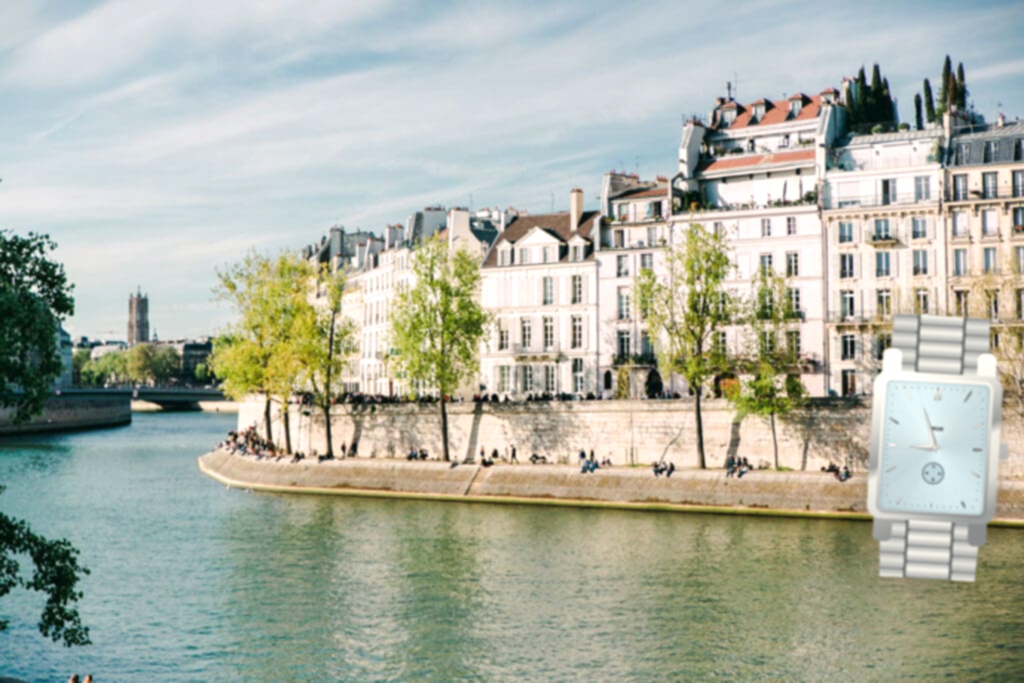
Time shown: **8:57**
